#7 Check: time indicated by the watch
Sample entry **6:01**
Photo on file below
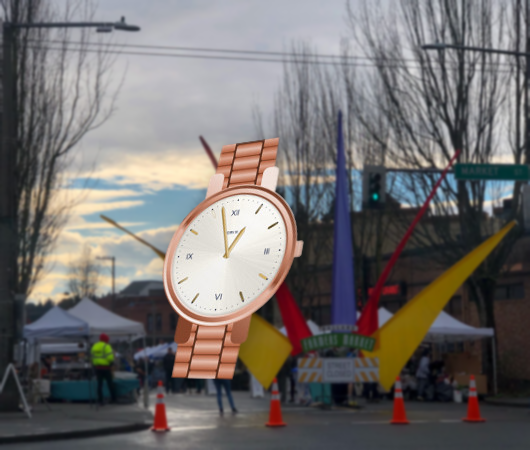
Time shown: **12:57**
